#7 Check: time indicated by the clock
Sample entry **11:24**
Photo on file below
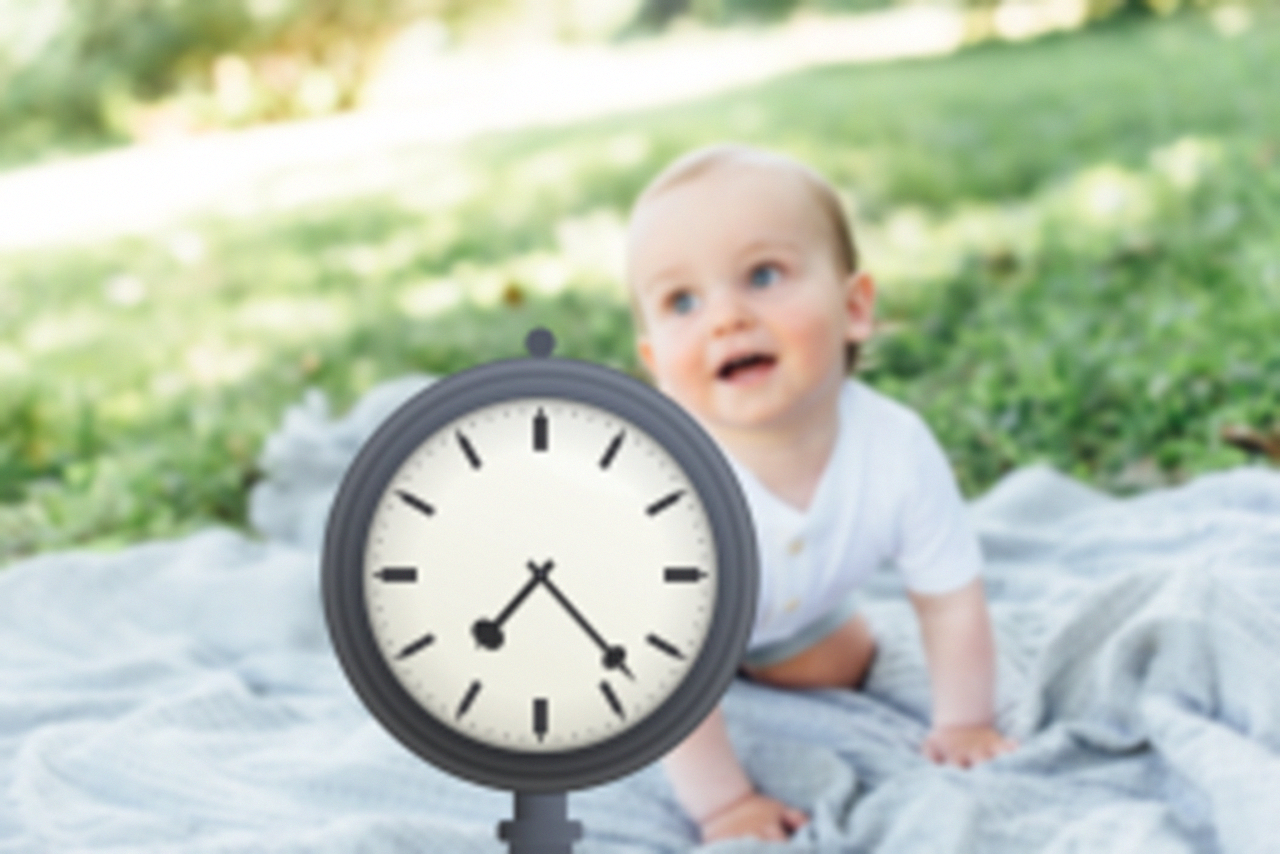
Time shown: **7:23**
